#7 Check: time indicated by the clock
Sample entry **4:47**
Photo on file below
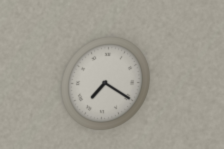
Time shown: **7:20**
